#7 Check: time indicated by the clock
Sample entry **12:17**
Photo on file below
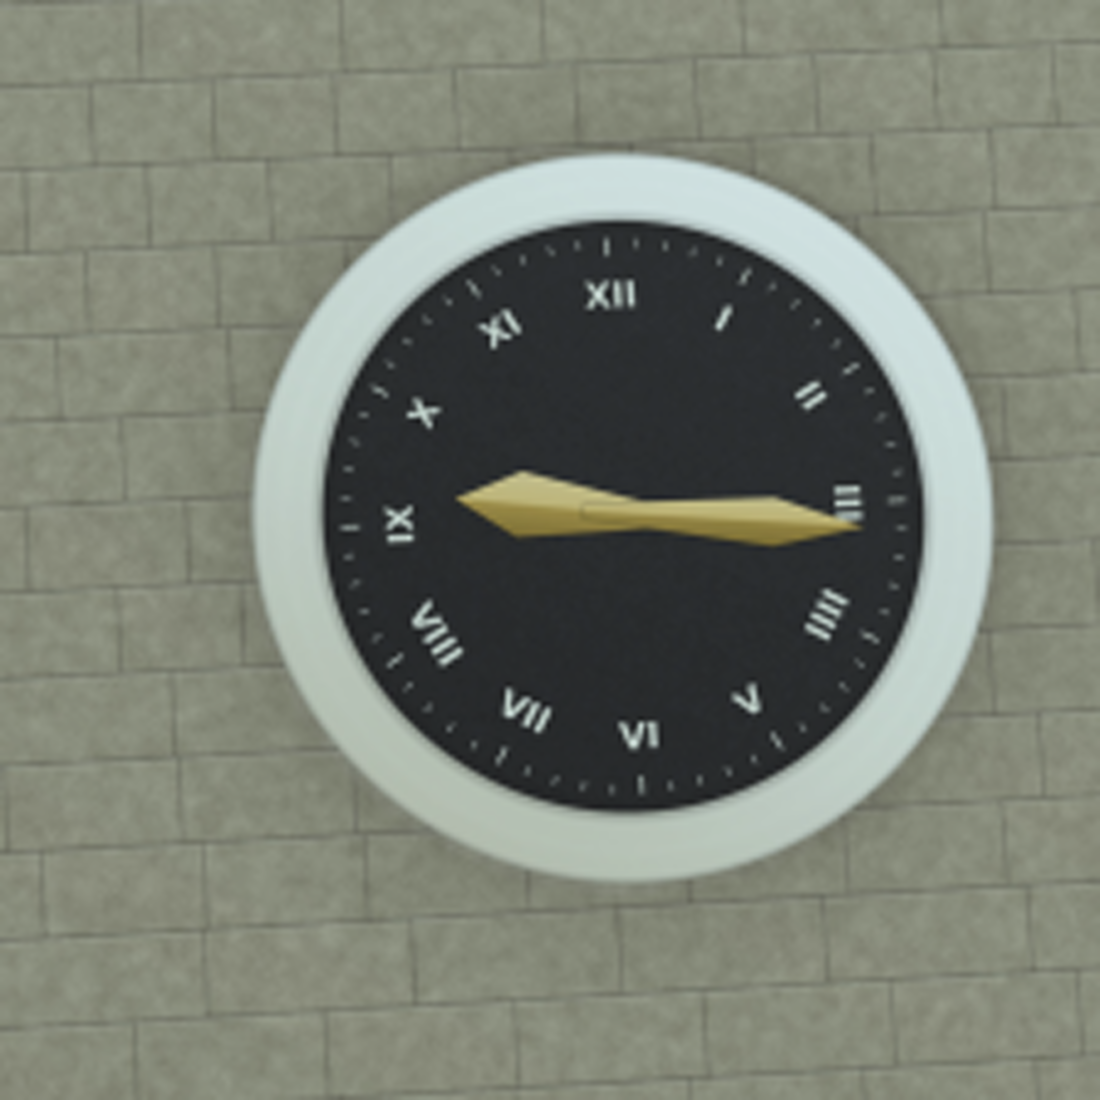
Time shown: **9:16**
